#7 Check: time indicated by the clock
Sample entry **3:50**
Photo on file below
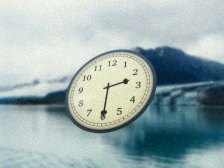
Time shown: **2:30**
